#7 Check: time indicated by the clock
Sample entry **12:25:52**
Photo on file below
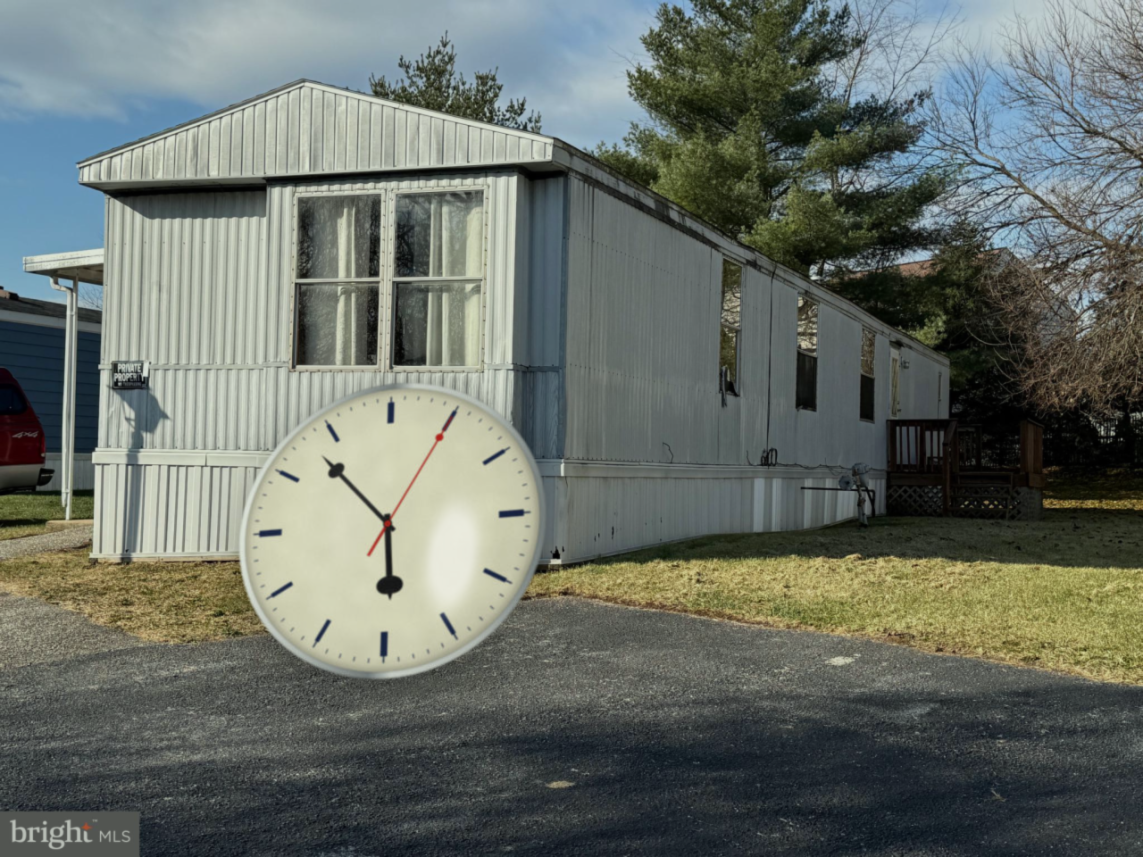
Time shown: **5:53:05**
